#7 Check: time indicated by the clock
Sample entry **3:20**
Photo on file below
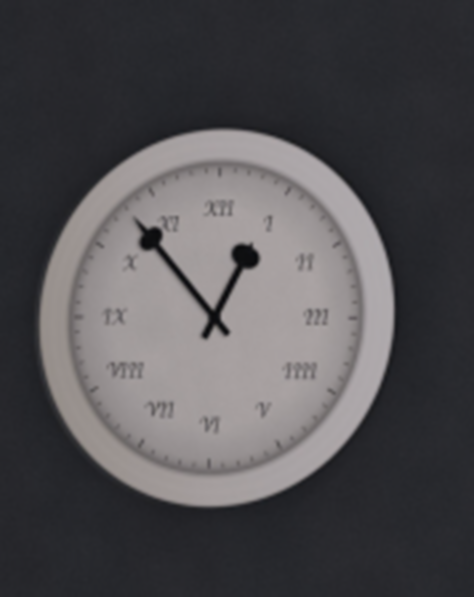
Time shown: **12:53**
